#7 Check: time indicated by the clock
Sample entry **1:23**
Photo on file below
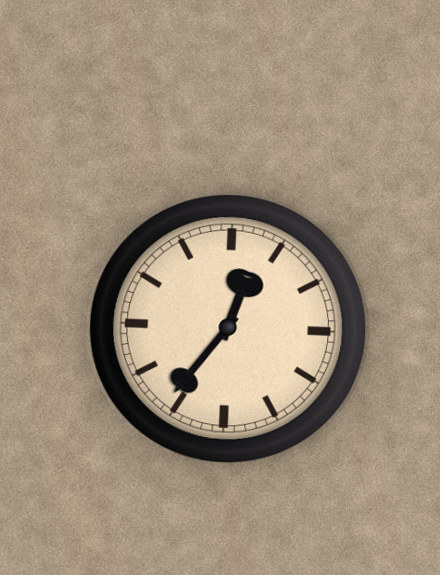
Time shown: **12:36**
